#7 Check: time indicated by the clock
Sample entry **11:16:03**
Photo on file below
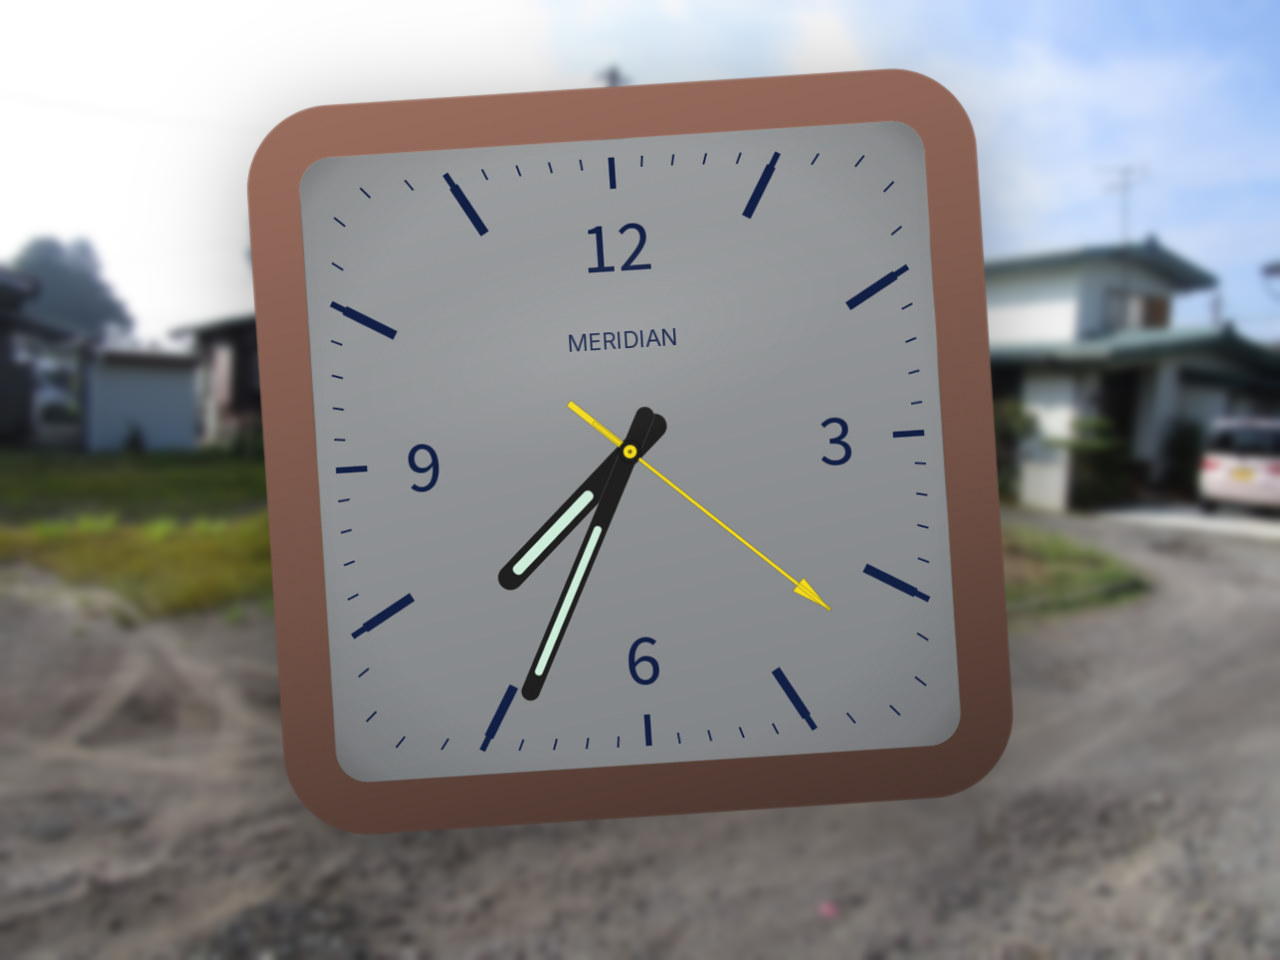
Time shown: **7:34:22**
